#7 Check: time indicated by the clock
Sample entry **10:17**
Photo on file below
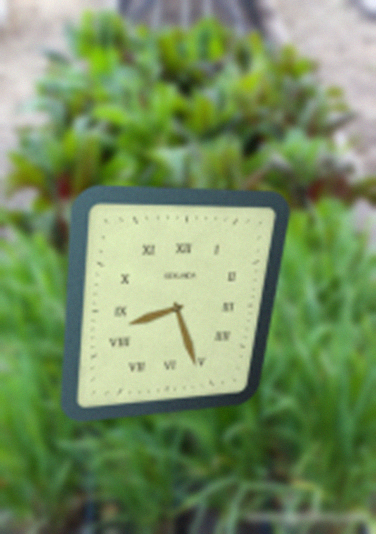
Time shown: **8:26**
